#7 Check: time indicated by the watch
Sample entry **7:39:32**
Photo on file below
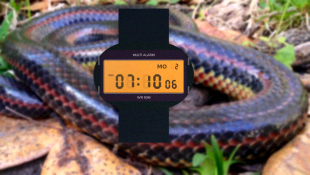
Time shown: **7:10:06**
